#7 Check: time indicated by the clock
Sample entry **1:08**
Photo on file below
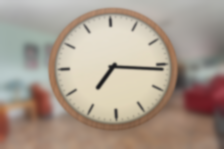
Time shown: **7:16**
